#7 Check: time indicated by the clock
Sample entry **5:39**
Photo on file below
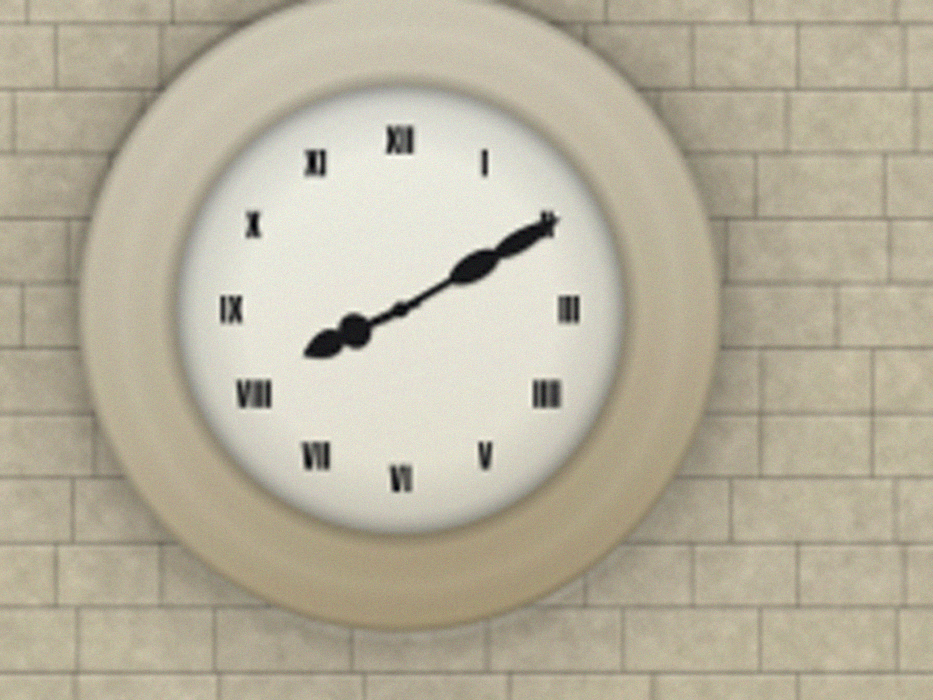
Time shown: **8:10**
